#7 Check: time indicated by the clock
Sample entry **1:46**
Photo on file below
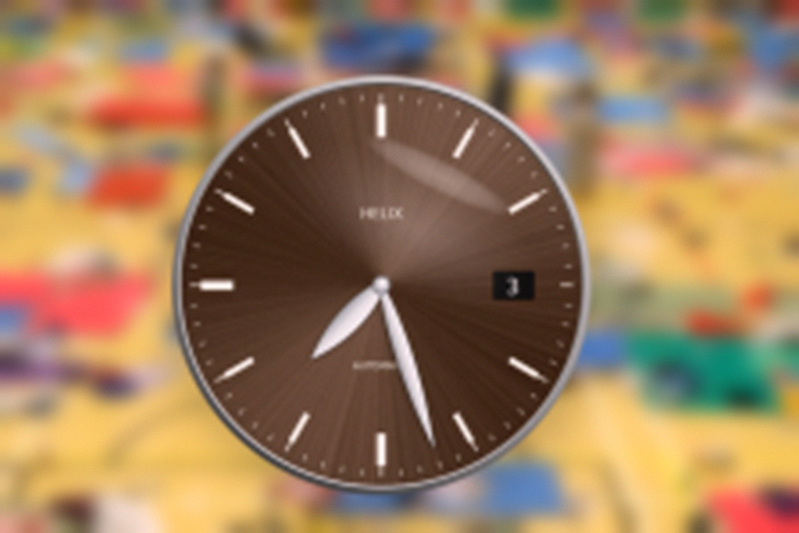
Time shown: **7:27**
